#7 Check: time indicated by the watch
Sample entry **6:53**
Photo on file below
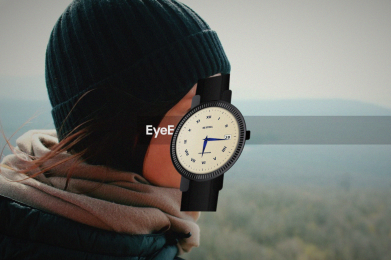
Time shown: **6:16**
